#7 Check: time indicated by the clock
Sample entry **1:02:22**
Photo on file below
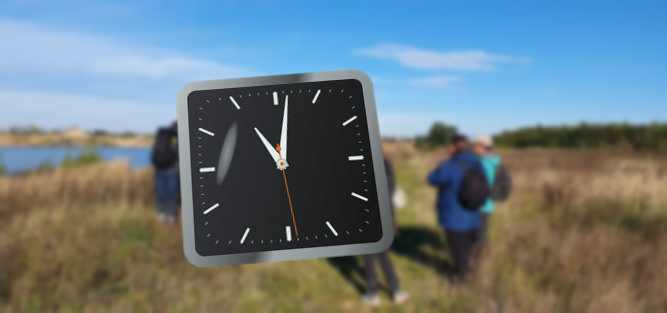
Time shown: **11:01:29**
